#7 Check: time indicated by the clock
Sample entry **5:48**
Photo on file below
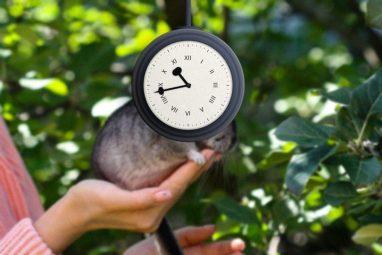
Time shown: **10:43**
